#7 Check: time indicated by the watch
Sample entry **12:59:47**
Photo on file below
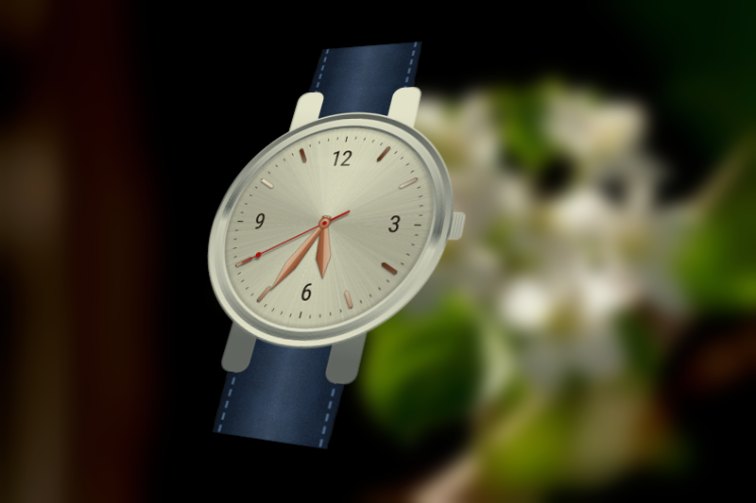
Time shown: **5:34:40**
